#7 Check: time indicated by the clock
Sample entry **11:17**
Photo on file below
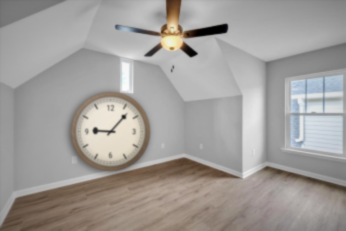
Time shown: **9:07**
